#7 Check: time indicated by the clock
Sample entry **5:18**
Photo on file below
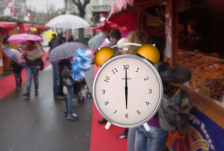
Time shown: **6:00**
